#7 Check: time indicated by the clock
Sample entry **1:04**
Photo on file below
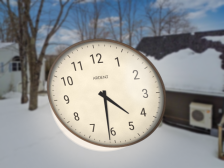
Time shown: **4:31**
